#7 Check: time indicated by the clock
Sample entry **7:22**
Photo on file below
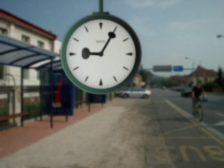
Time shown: **9:05**
